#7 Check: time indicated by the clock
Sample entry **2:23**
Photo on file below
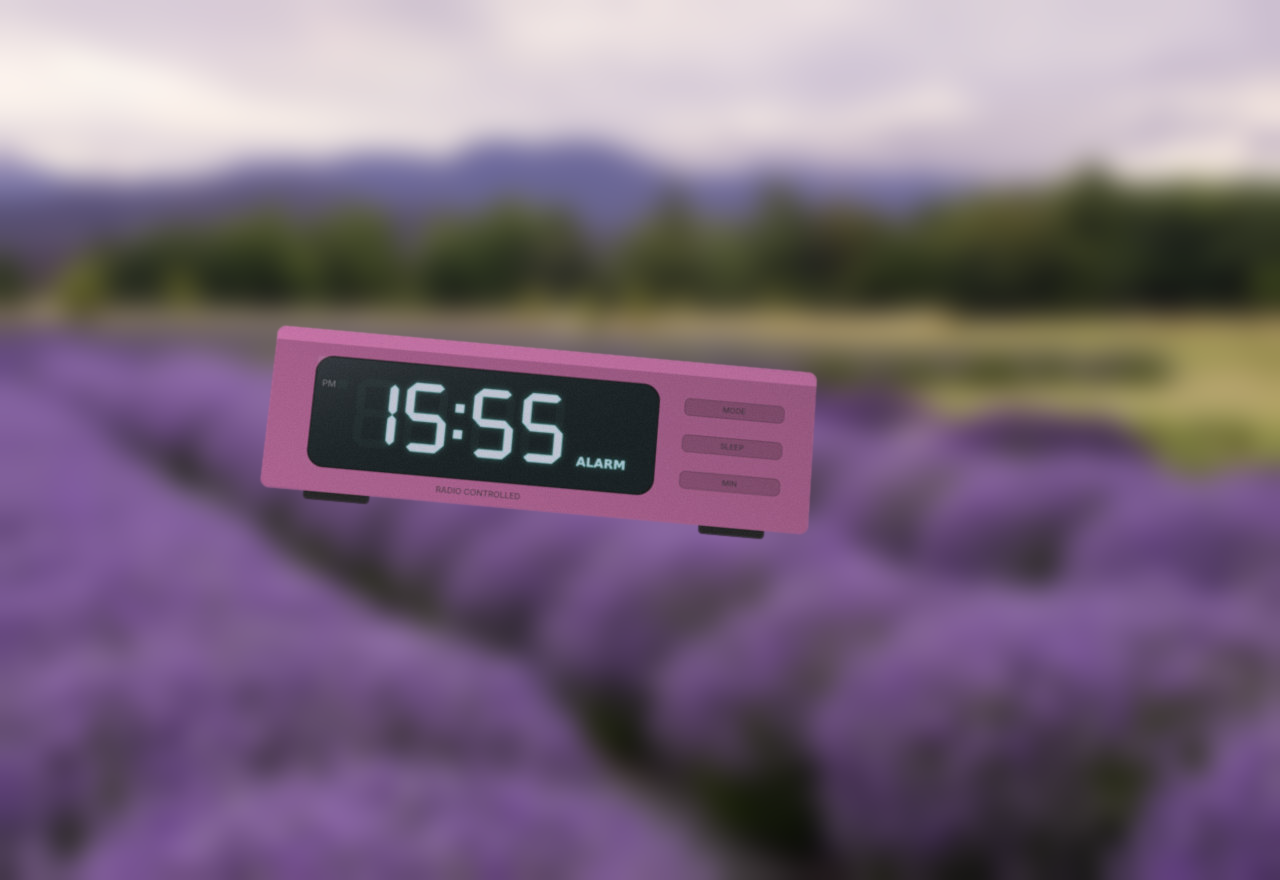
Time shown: **15:55**
